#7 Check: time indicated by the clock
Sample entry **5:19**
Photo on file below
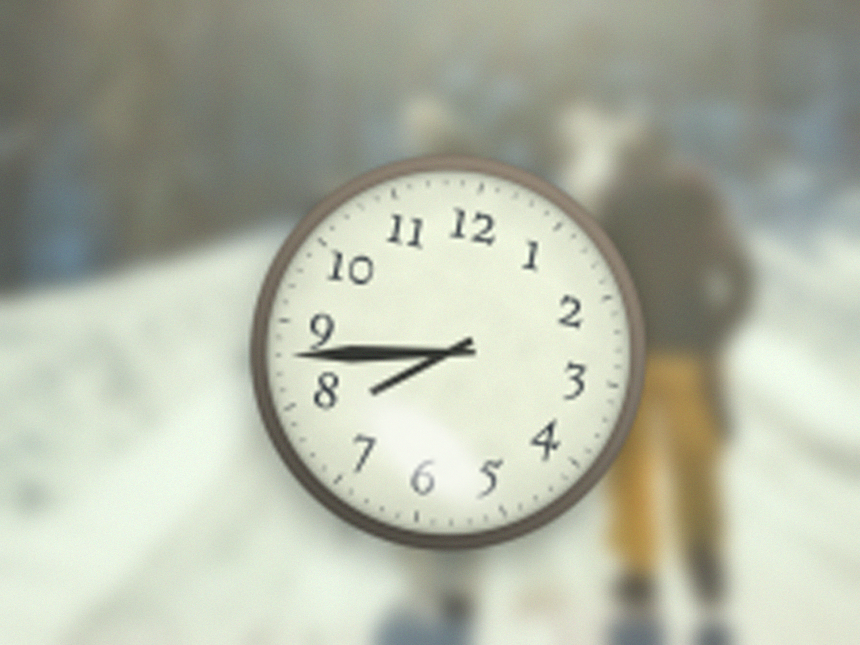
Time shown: **7:43**
